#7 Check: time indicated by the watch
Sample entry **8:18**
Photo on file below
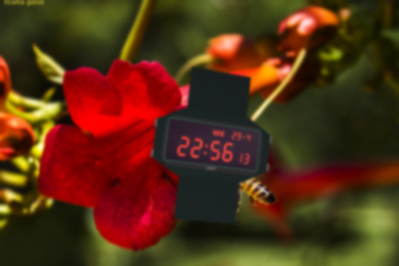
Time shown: **22:56**
